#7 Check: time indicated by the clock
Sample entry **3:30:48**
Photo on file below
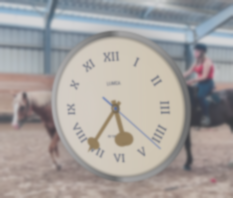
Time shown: **5:36:22**
